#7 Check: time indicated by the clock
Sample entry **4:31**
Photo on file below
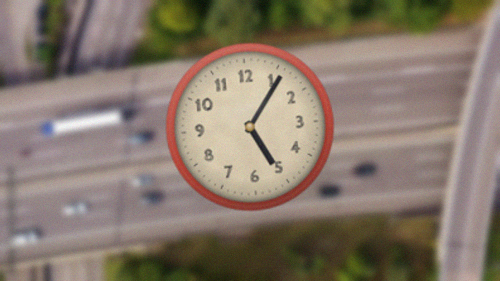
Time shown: **5:06**
